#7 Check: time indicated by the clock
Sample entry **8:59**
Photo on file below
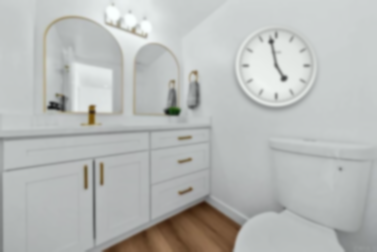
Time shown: **4:58**
